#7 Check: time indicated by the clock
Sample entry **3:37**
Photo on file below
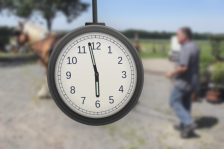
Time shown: **5:58**
